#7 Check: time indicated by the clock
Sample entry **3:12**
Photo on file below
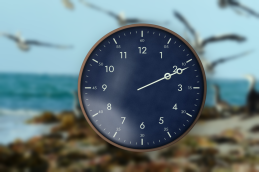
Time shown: **2:11**
